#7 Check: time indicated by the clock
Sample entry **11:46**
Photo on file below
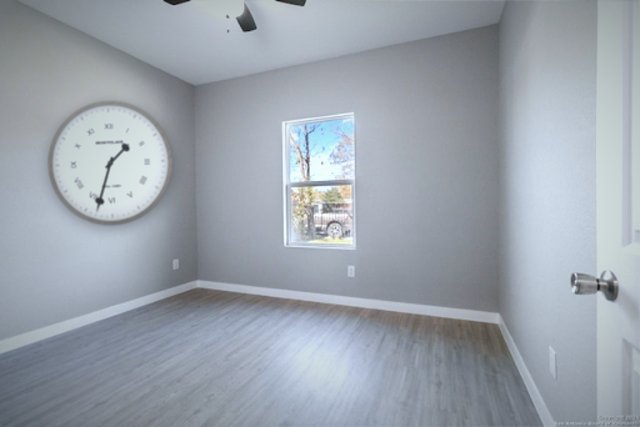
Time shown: **1:33**
